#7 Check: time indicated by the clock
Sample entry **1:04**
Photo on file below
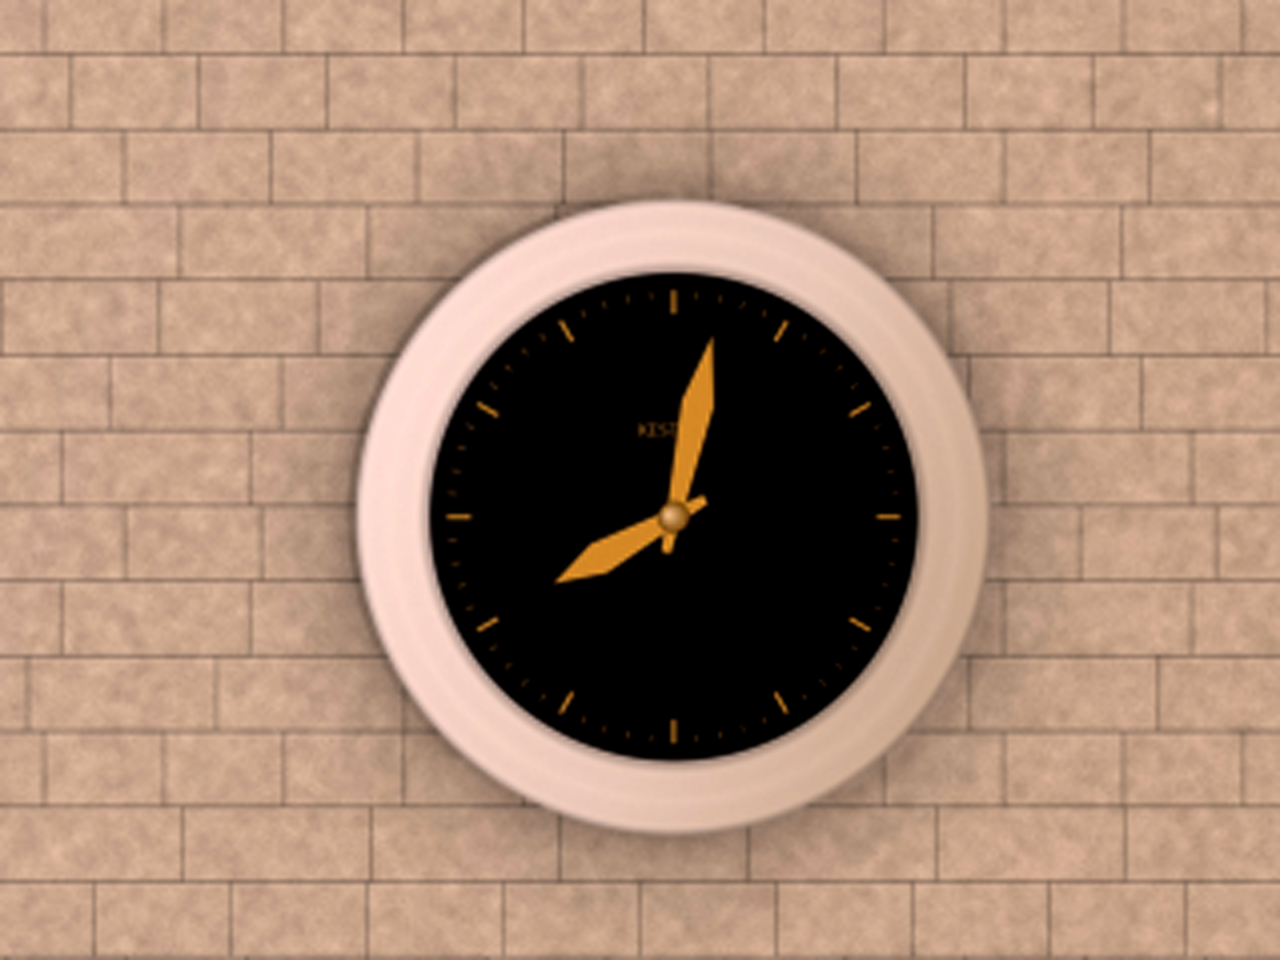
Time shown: **8:02**
